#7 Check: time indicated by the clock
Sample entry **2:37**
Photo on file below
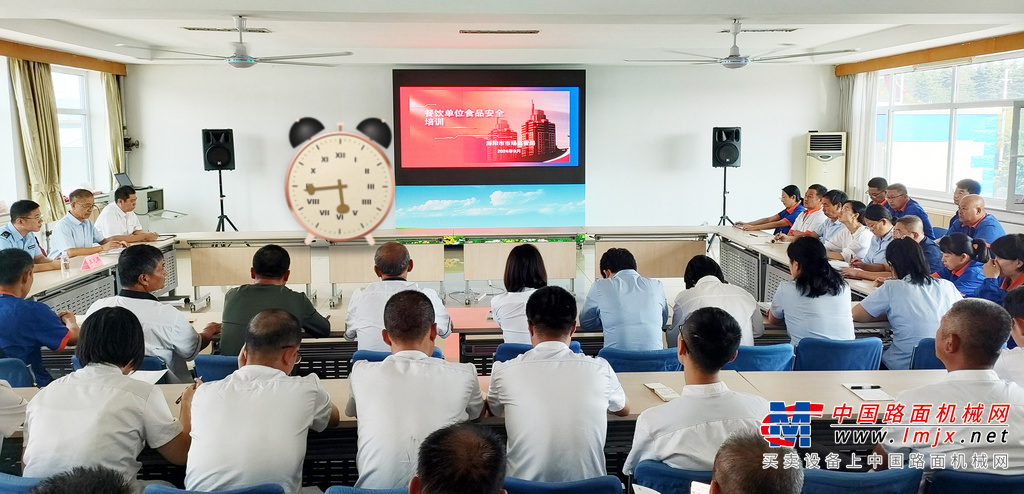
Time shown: **5:44**
